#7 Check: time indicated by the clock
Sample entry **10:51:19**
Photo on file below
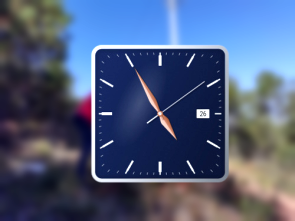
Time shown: **4:55:09**
